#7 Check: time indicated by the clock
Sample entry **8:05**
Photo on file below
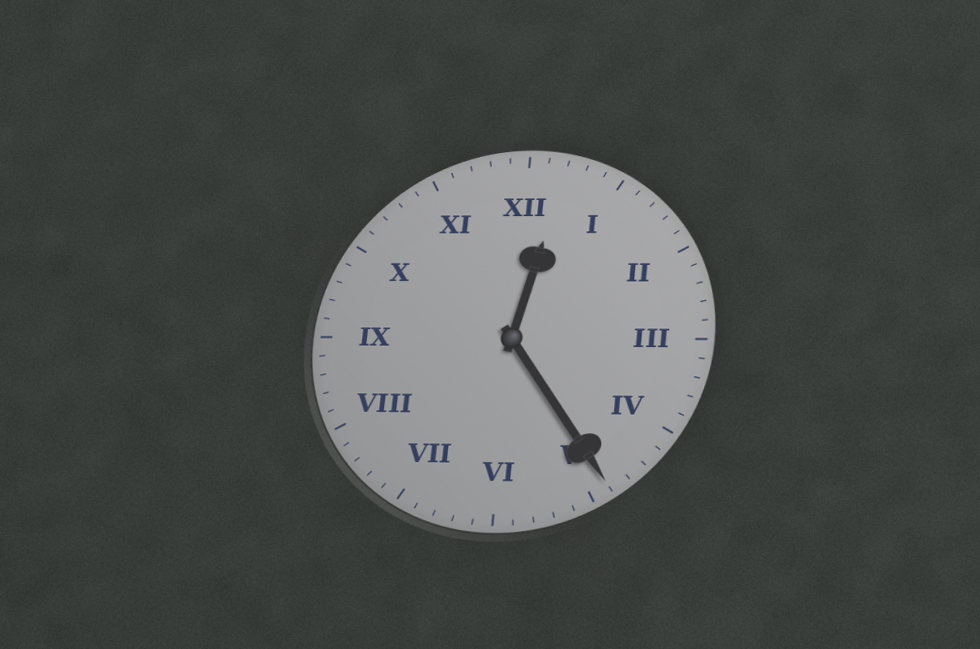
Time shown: **12:24**
